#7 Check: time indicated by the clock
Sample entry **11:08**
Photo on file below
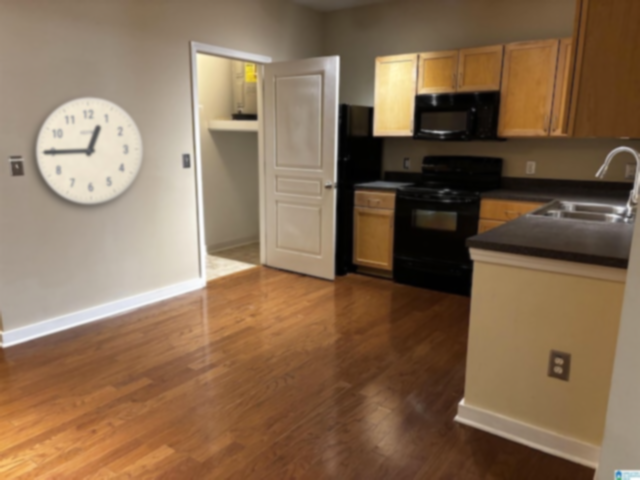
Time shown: **12:45**
